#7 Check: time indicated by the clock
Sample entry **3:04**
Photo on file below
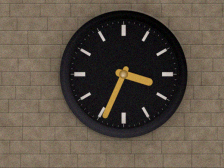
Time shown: **3:34**
